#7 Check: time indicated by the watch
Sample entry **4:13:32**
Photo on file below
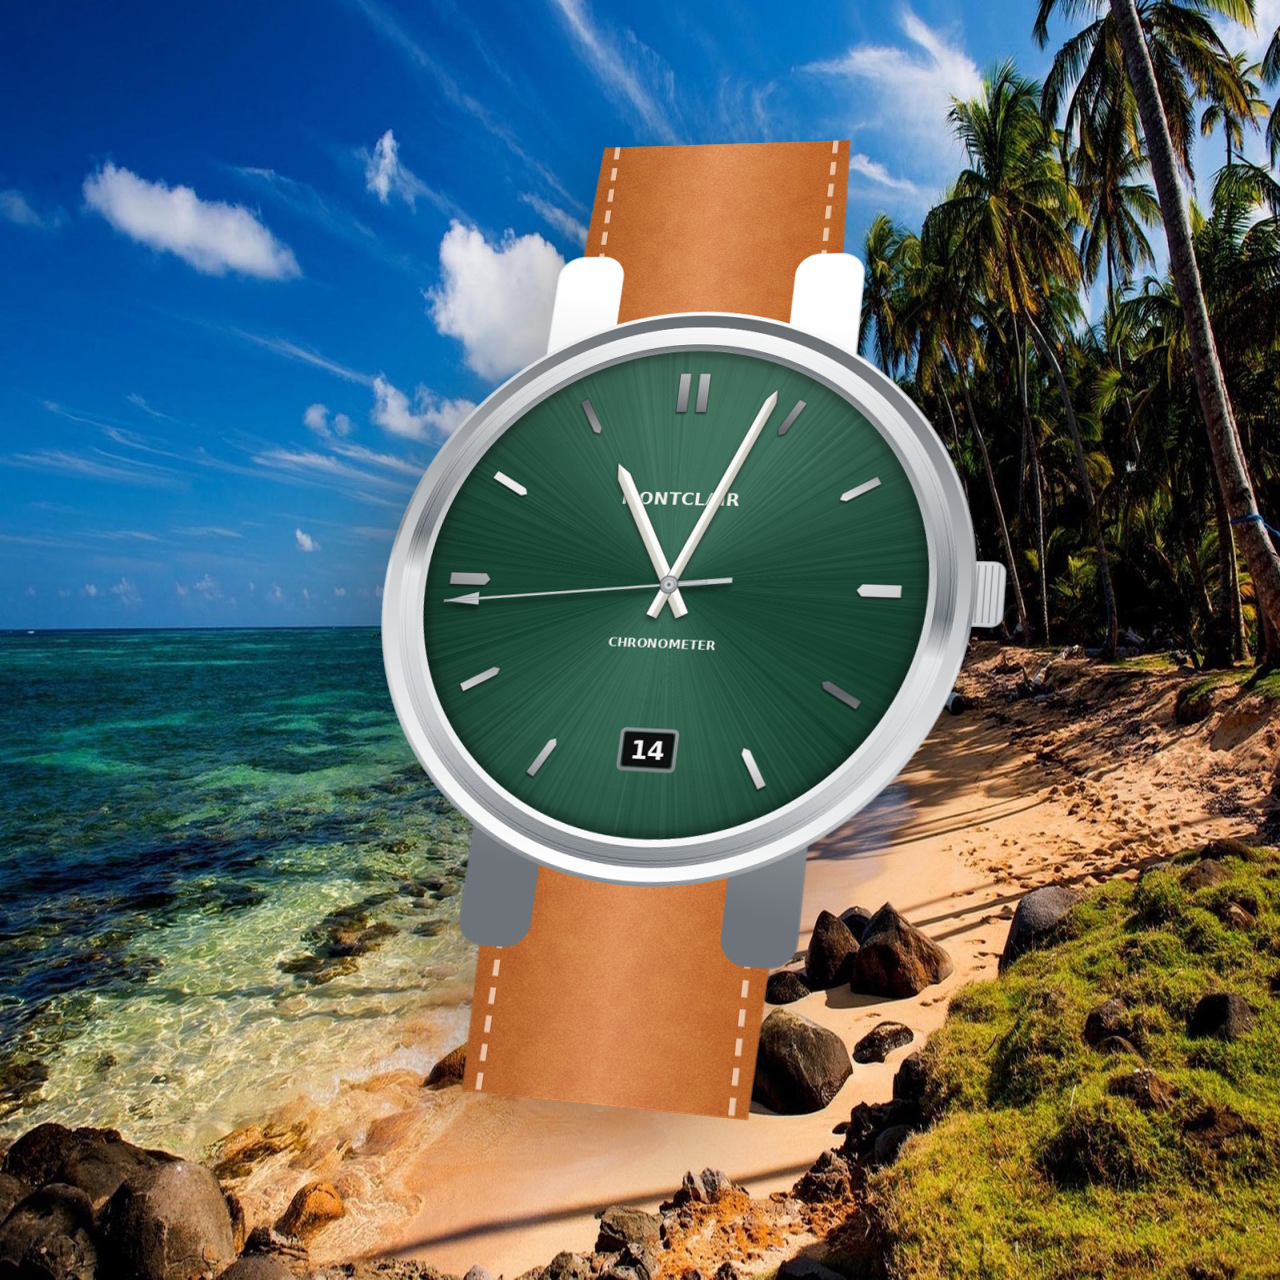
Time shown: **11:03:44**
